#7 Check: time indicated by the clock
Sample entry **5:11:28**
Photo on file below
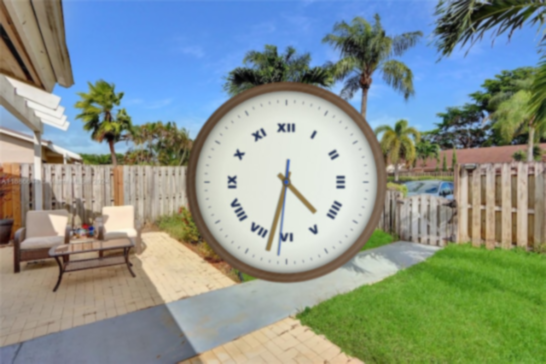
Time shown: **4:32:31**
